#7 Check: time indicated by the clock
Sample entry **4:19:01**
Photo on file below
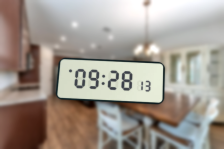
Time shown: **9:28:13**
